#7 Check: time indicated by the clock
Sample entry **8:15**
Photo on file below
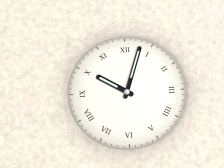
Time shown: **10:03**
